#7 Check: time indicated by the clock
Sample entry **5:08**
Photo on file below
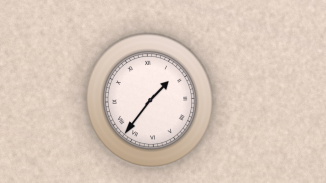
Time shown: **1:37**
